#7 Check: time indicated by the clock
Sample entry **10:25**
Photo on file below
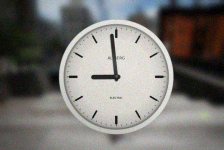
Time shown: **8:59**
